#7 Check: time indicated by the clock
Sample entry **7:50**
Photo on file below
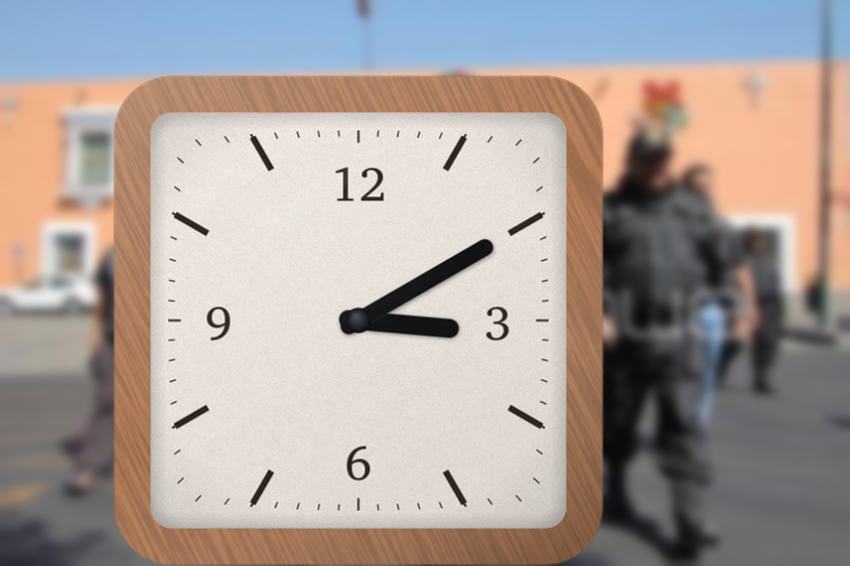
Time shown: **3:10**
